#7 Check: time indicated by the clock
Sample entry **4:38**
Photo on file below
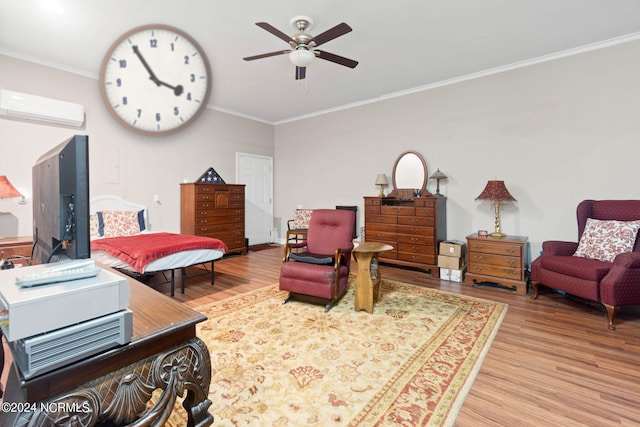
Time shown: **3:55**
